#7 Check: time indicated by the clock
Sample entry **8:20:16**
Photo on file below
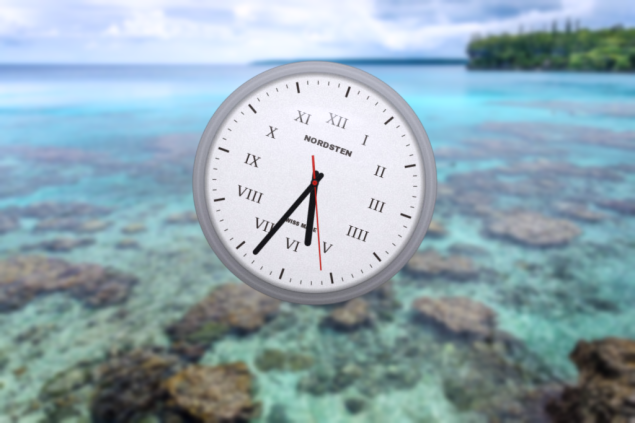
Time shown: **5:33:26**
